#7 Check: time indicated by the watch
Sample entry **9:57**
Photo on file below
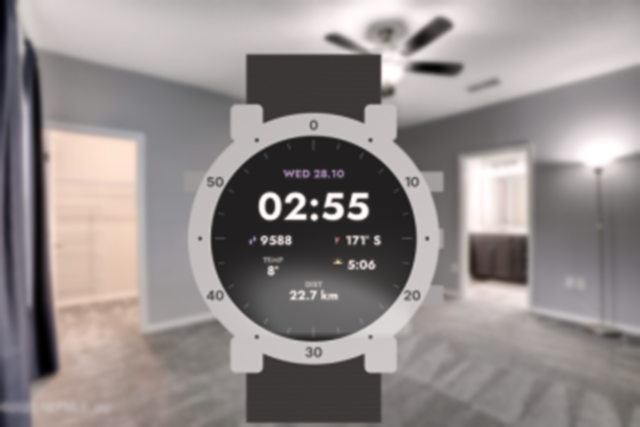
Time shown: **2:55**
